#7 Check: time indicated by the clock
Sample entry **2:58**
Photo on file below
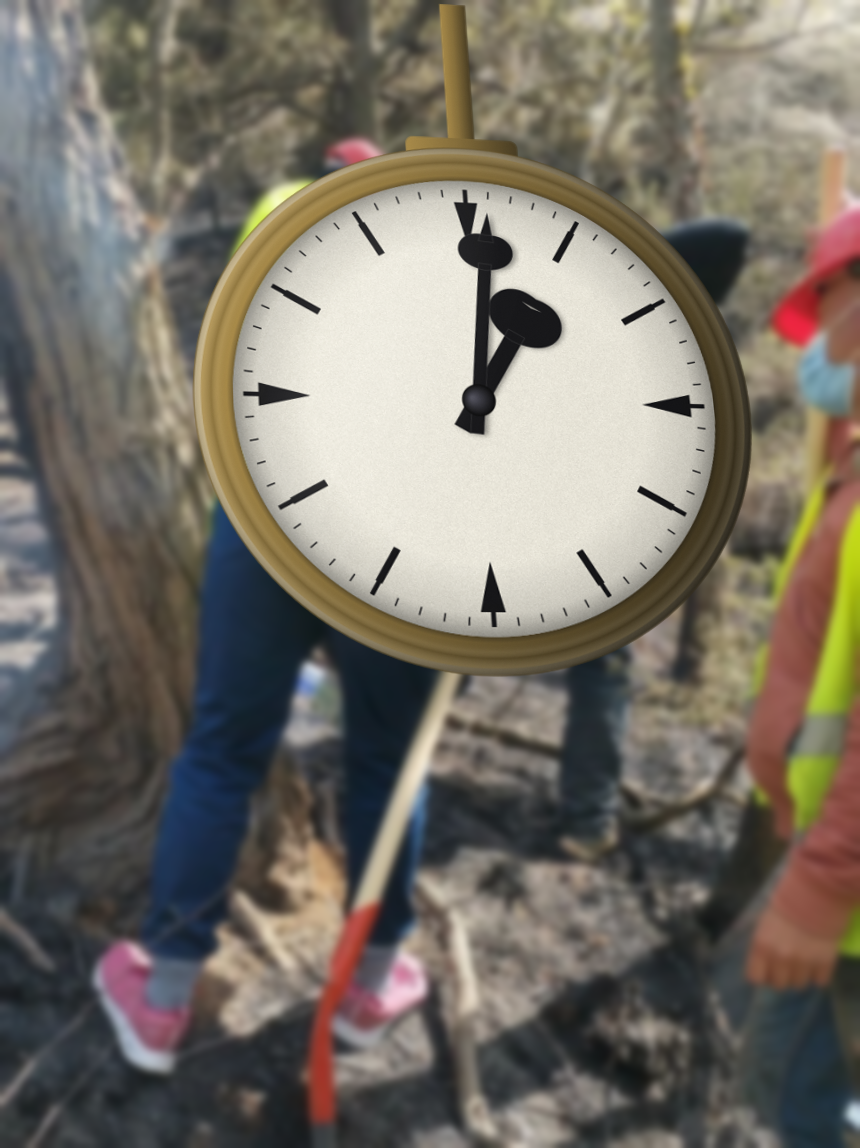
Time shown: **1:01**
